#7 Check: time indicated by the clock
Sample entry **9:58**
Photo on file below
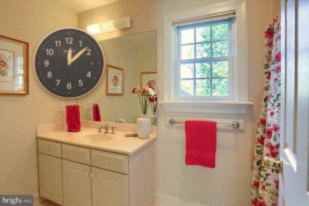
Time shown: **12:08**
